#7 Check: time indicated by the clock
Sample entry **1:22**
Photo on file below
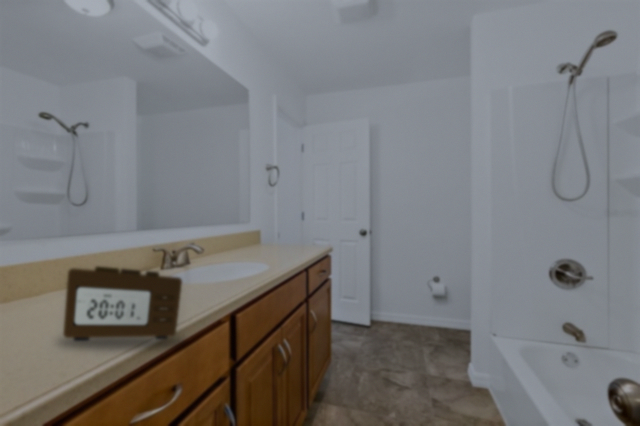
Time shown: **20:01**
